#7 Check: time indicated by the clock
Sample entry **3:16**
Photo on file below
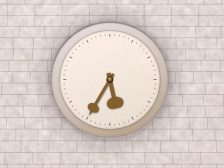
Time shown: **5:35**
